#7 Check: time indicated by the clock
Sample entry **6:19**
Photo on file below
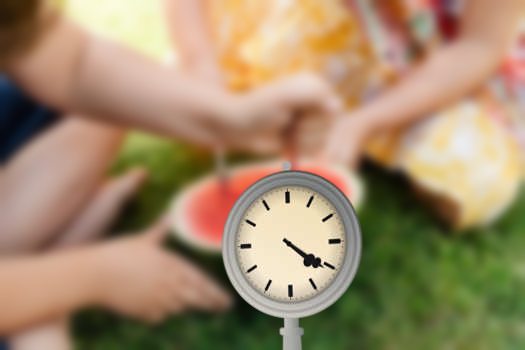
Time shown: **4:21**
